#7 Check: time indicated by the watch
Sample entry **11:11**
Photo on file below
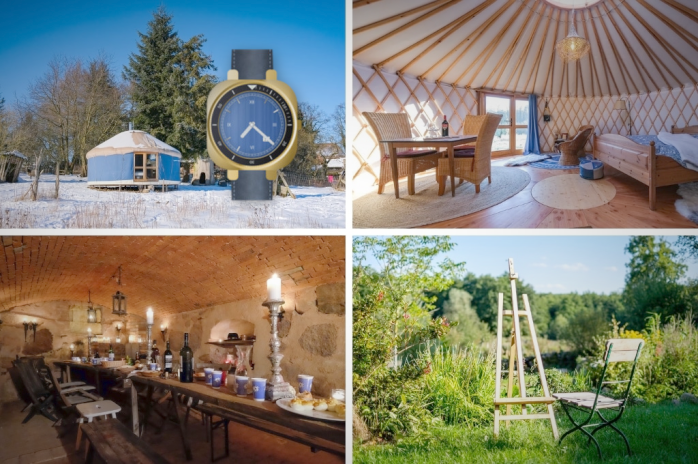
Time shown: **7:22**
